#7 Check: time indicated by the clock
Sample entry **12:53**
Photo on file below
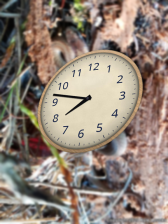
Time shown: **7:47**
